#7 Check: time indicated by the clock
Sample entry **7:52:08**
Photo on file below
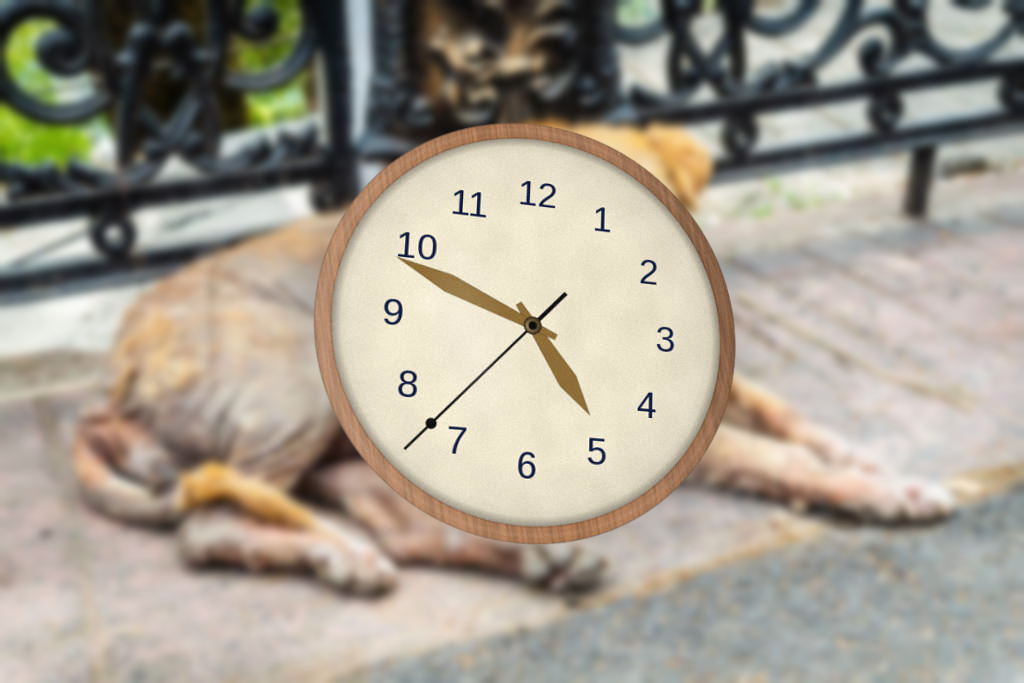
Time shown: **4:48:37**
